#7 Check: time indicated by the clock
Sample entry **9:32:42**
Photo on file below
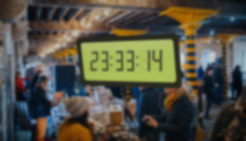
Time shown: **23:33:14**
